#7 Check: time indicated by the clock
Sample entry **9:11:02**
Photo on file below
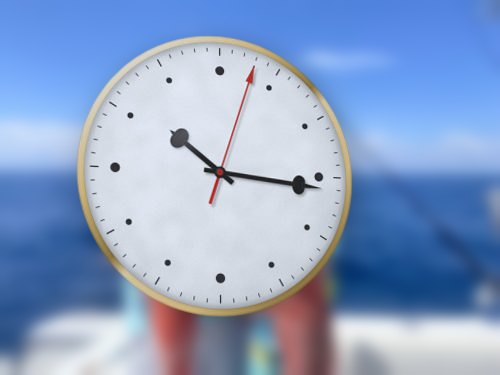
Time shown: **10:16:03**
